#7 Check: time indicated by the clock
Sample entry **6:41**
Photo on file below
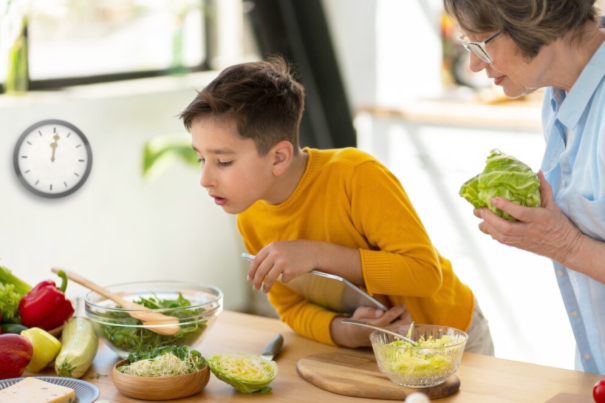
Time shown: **12:01**
